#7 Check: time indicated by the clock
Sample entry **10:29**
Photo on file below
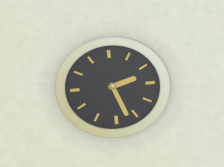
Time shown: **2:27**
